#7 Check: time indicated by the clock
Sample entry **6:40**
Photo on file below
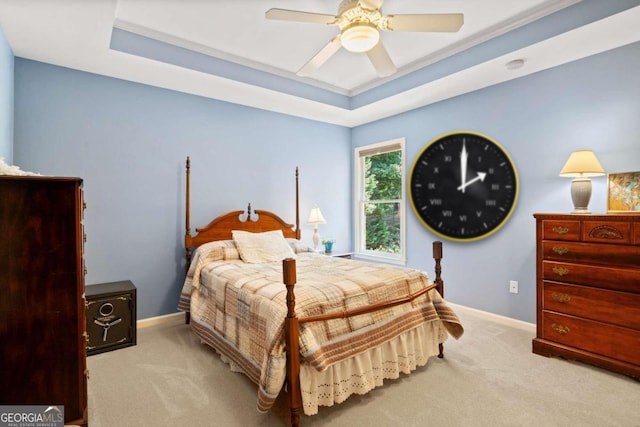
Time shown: **2:00**
